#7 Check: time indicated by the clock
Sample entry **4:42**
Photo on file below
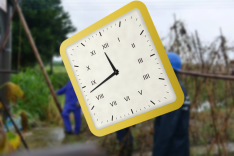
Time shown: **11:43**
